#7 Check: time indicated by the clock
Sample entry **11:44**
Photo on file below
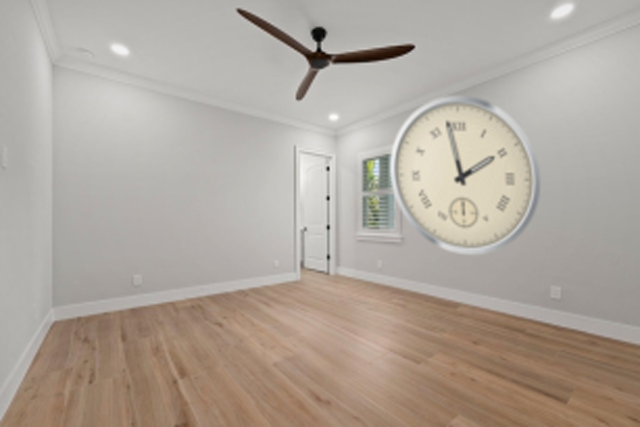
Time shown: **1:58**
